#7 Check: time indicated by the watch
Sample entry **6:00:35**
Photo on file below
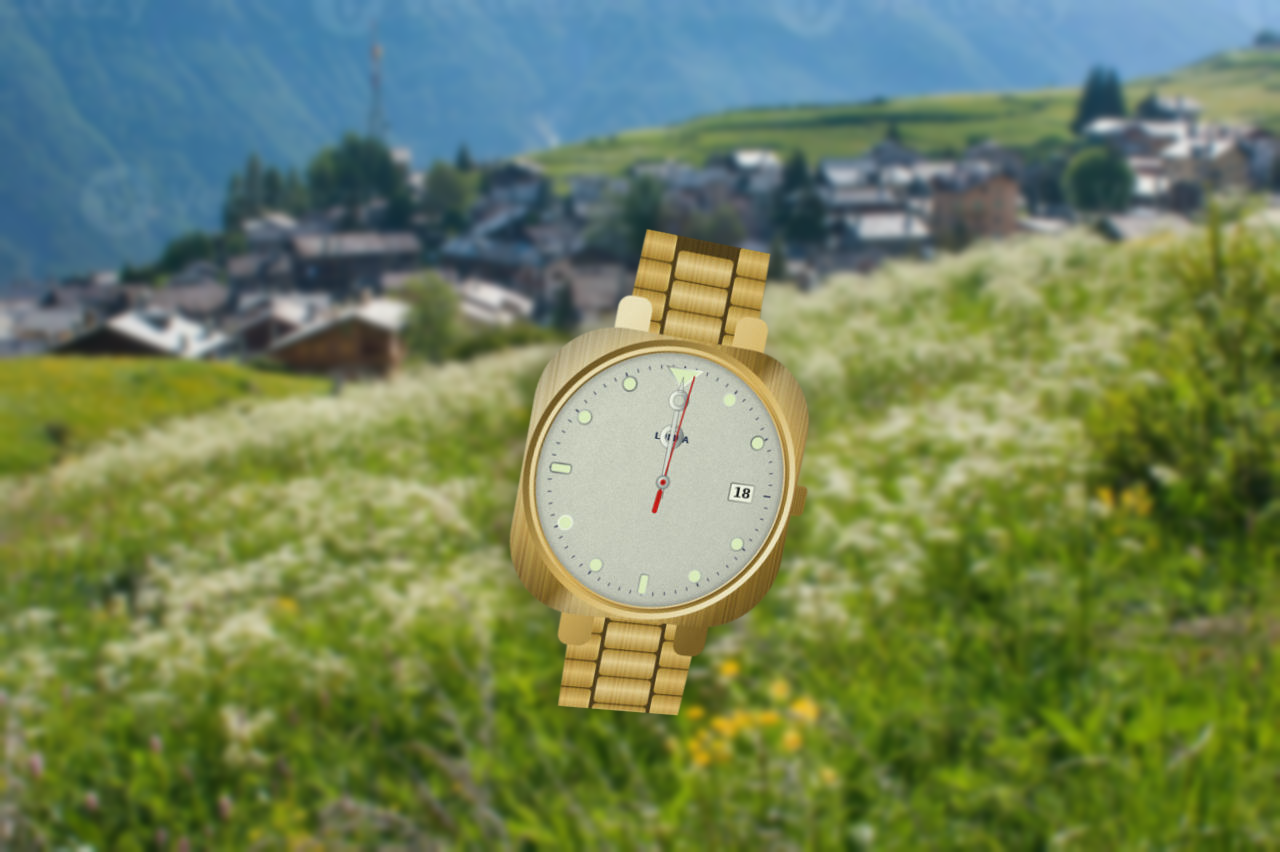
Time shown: **12:00:01**
